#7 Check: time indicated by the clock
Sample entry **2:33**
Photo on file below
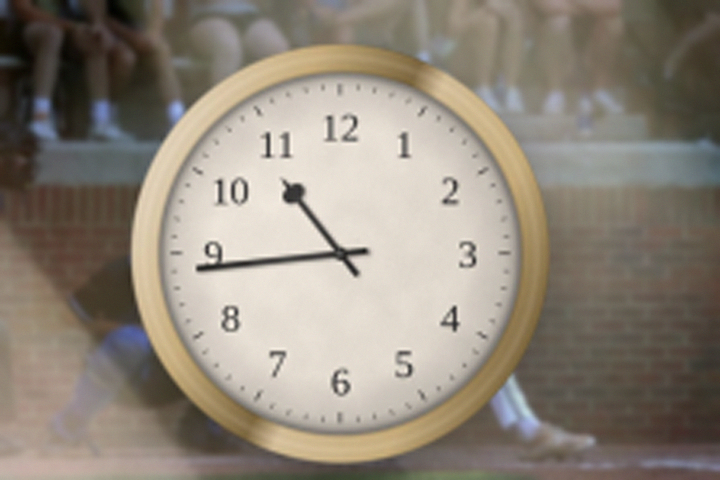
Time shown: **10:44**
